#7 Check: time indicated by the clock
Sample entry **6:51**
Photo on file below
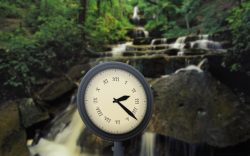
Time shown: **2:22**
